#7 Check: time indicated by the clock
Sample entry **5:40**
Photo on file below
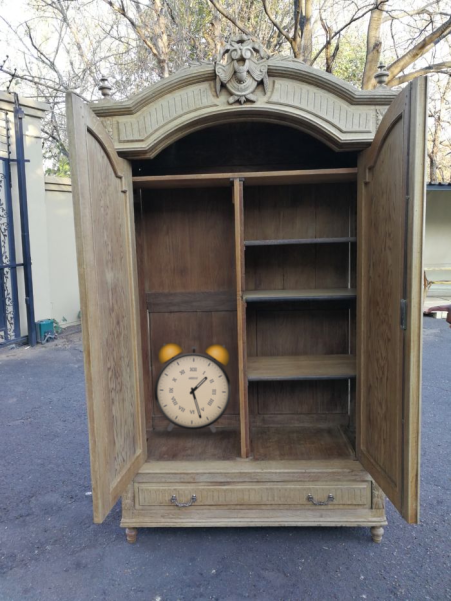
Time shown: **1:27**
